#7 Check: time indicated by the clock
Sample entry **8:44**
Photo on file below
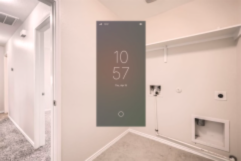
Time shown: **10:57**
